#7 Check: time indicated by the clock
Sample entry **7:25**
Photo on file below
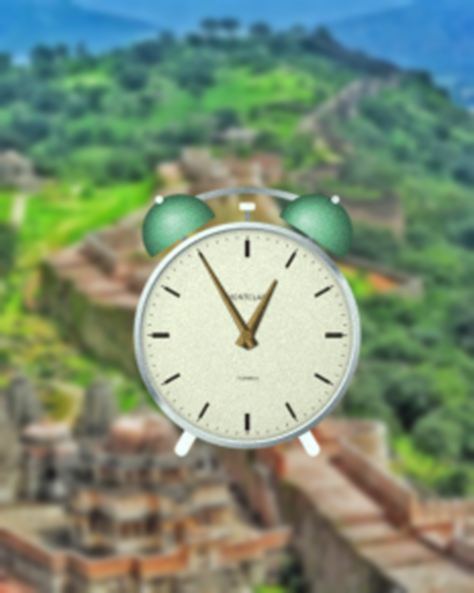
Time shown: **12:55**
